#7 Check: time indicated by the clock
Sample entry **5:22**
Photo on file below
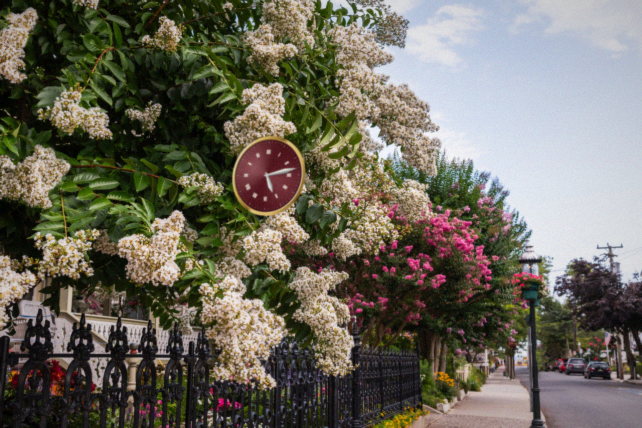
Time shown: **5:13**
